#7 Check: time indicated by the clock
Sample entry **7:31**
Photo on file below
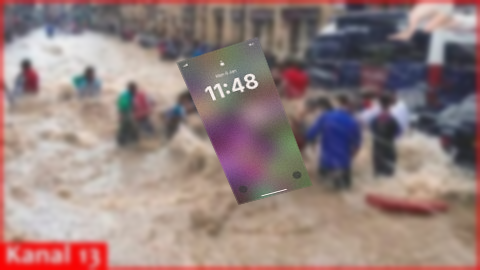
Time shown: **11:48**
